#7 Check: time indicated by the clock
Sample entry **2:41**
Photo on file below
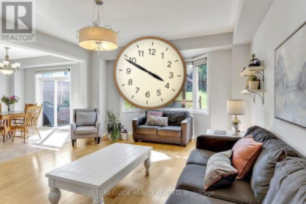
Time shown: **3:49**
